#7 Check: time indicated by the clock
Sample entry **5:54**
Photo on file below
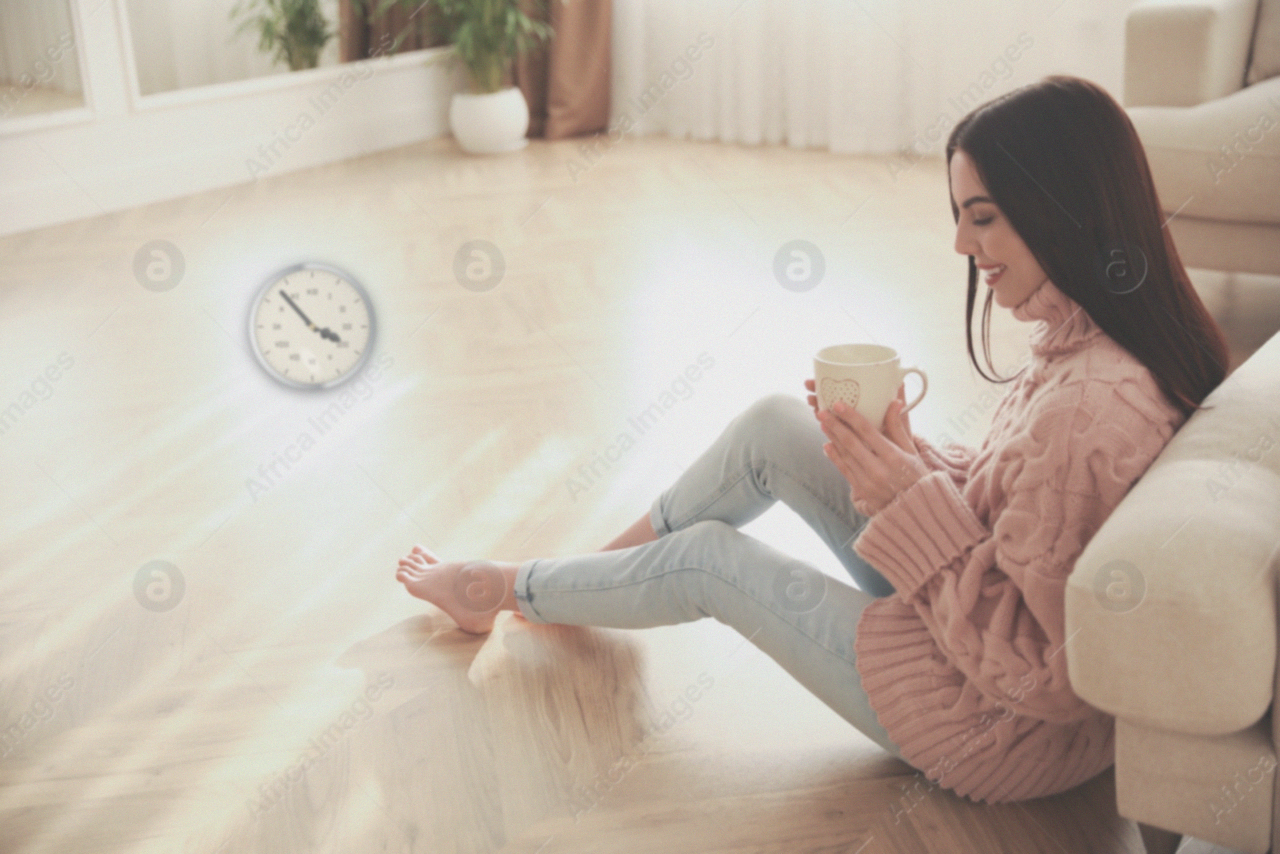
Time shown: **3:53**
